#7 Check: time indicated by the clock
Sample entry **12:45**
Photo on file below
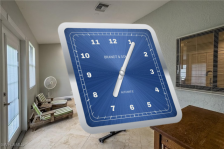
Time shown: **7:06**
